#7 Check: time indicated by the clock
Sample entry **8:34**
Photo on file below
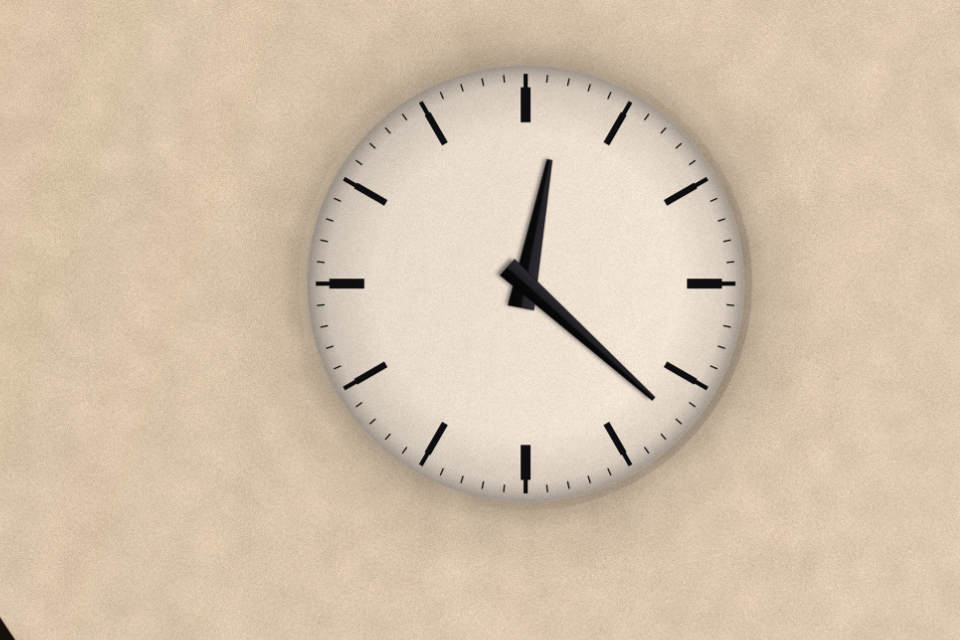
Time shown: **12:22**
